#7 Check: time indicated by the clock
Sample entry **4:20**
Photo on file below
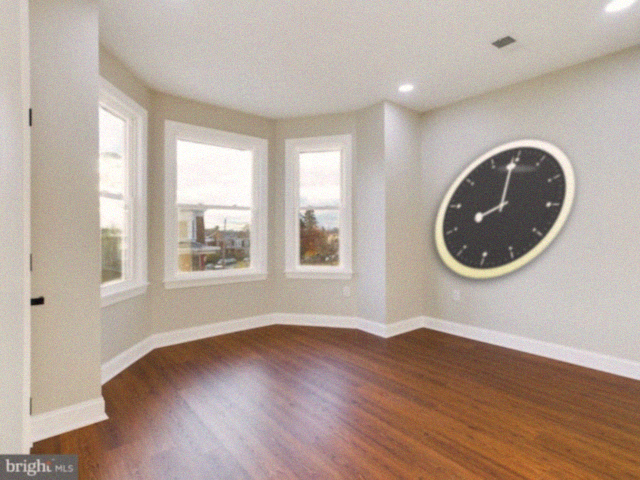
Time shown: **7:59**
